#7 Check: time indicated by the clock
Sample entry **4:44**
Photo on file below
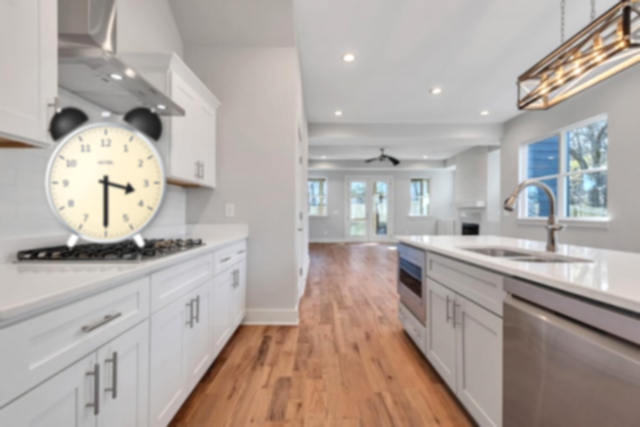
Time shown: **3:30**
